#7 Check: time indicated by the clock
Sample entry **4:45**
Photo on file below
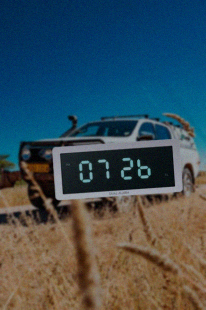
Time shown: **7:26**
